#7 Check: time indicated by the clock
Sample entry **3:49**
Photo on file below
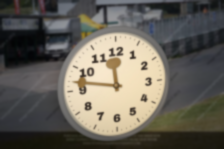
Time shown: **11:47**
